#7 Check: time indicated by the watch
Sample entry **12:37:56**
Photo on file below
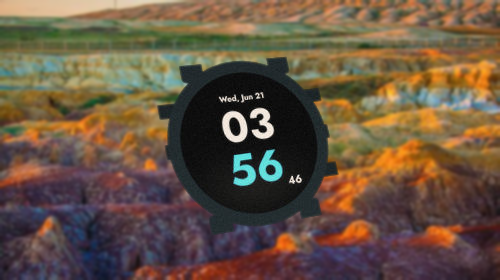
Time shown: **3:56:46**
